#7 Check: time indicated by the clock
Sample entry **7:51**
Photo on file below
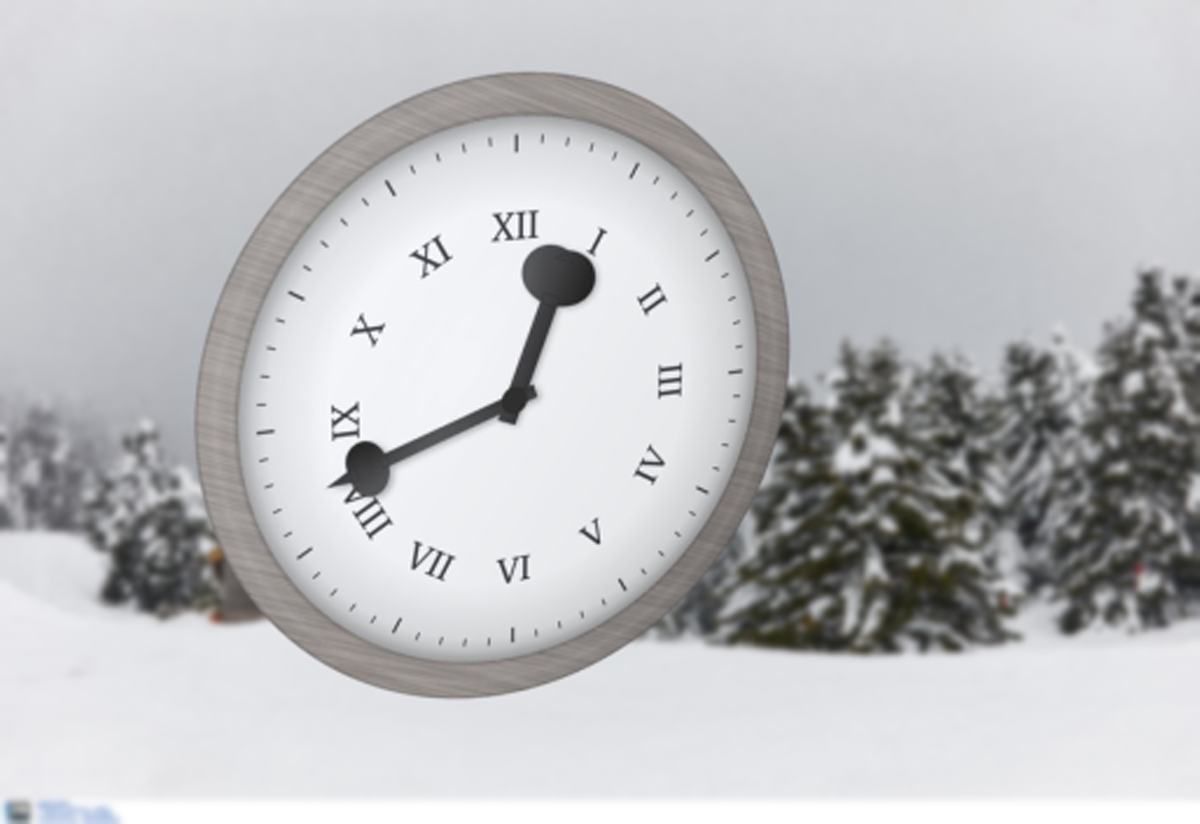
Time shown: **12:42**
